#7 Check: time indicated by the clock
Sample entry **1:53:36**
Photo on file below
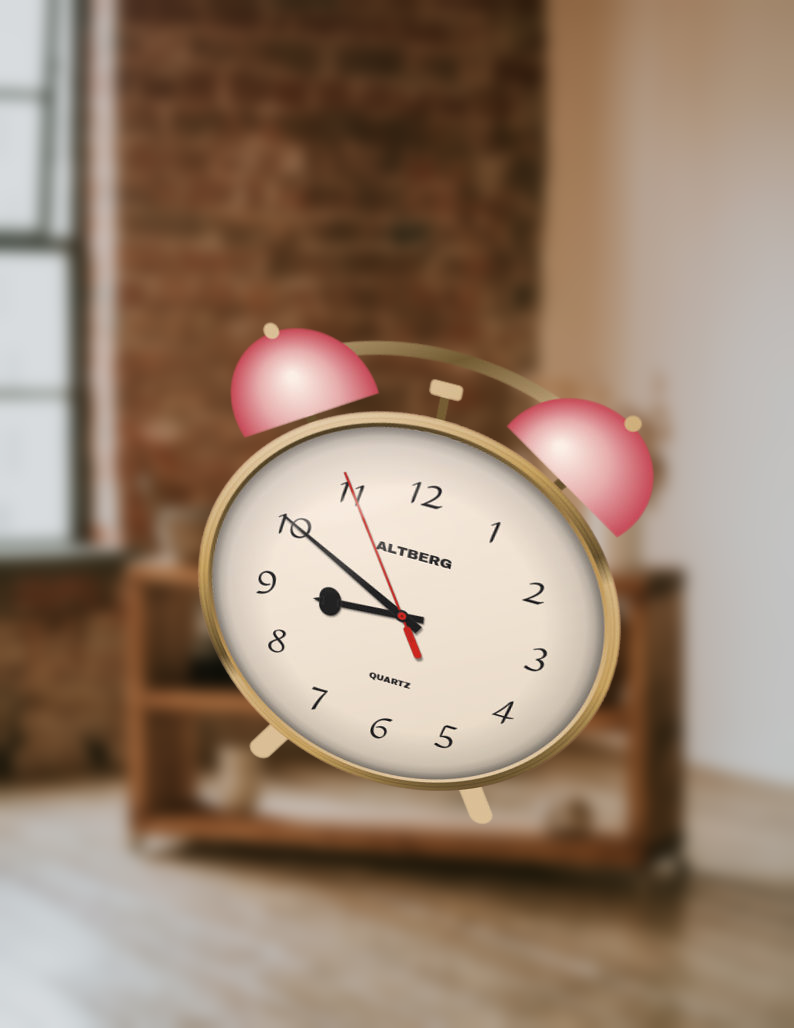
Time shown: **8:49:55**
